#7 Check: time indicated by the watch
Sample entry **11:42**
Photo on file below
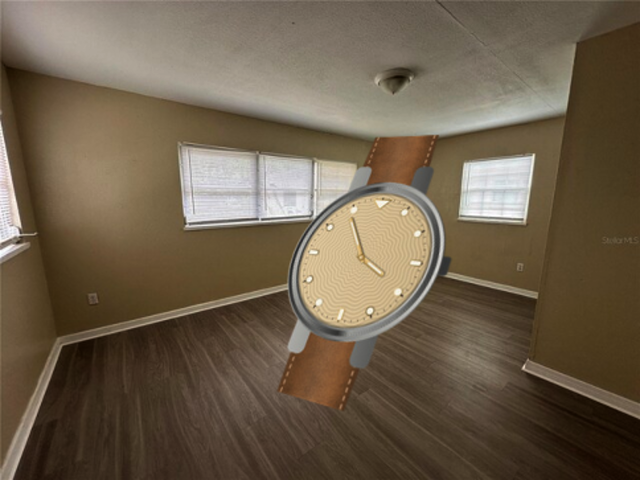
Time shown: **3:54**
